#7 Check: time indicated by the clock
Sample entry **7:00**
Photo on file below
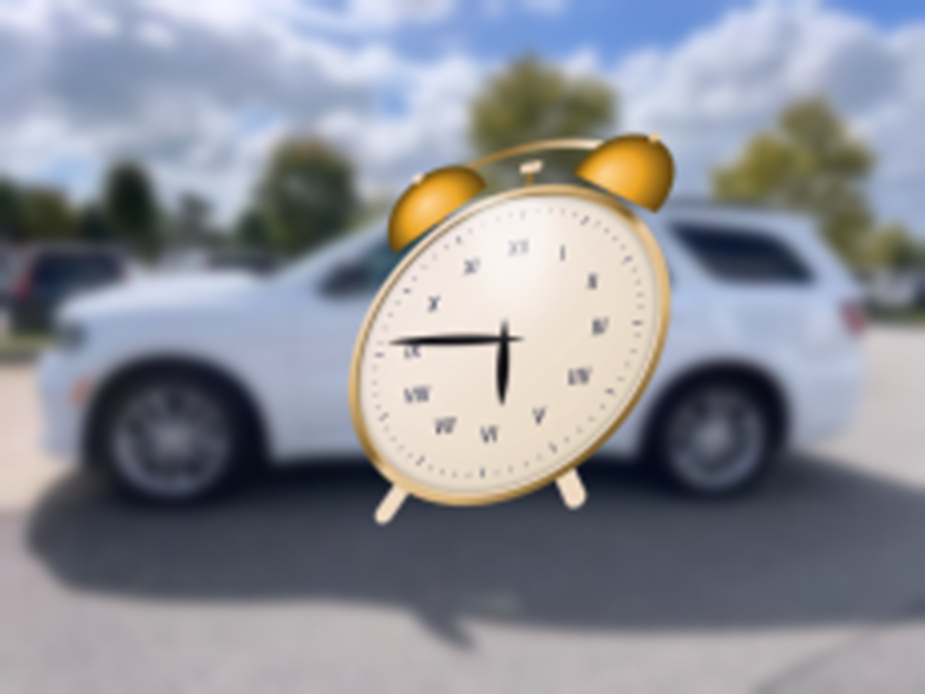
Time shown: **5:46**
